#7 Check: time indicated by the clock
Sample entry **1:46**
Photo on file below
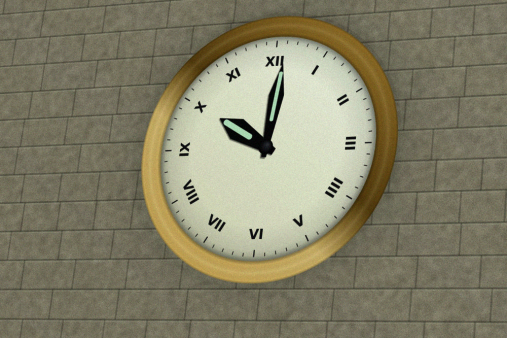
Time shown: **10:01**
